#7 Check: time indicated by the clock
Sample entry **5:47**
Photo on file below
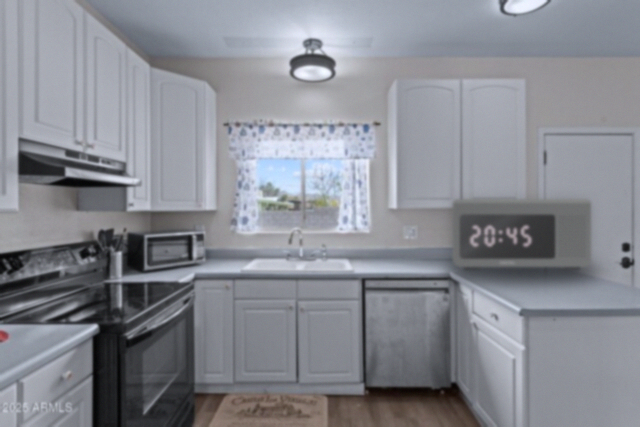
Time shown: **20:45**
